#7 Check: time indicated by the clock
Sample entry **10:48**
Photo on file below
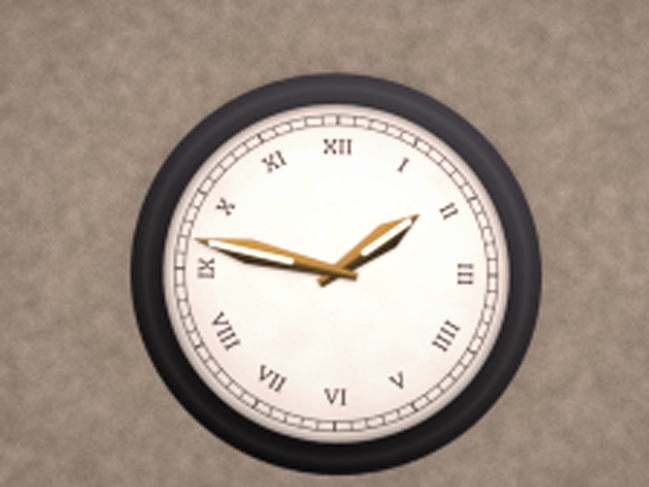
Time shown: **1:47**
